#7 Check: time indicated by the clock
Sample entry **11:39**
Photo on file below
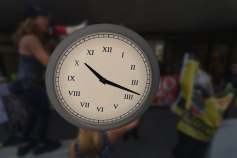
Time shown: **10:18**
